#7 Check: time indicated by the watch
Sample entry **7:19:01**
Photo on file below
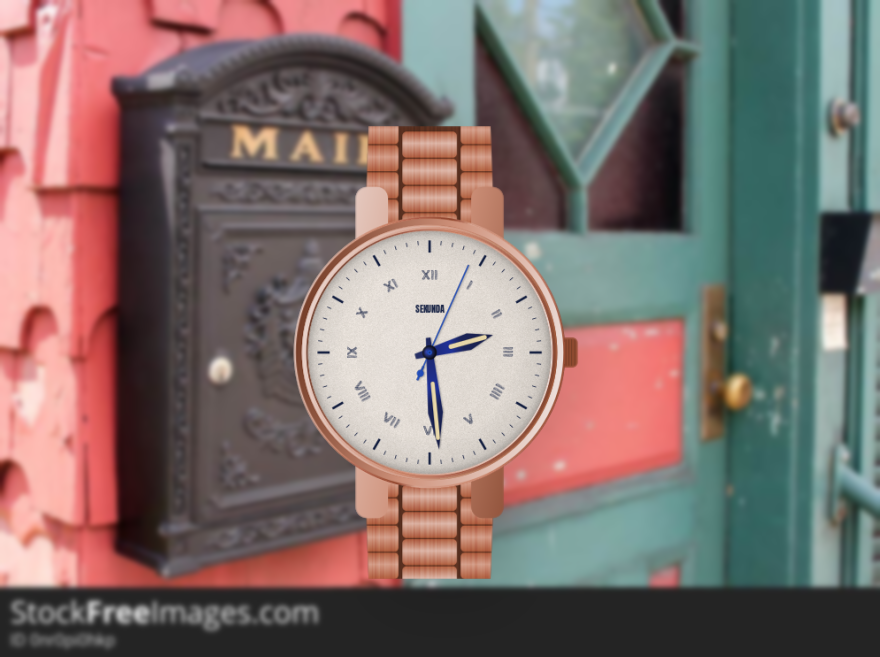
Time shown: **2:29:04**
